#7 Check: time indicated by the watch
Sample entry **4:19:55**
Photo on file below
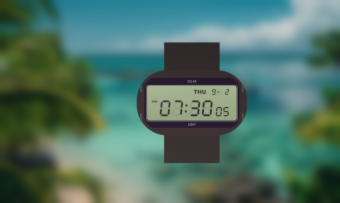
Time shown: **7:30:05**
